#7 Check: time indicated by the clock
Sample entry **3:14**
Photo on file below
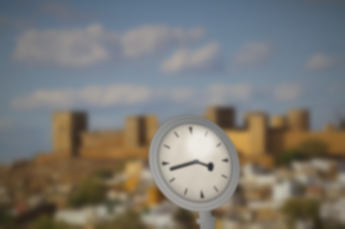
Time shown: **3:43**
